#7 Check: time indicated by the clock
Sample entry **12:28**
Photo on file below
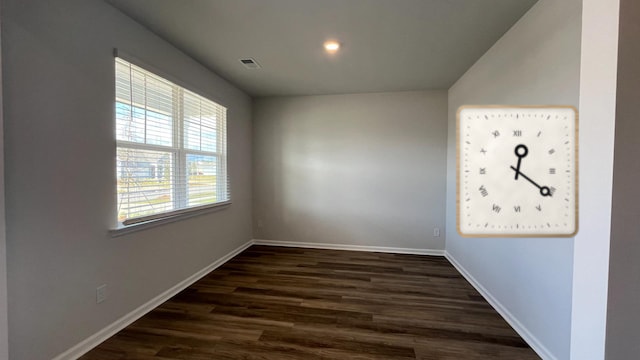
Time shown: **12:21**
